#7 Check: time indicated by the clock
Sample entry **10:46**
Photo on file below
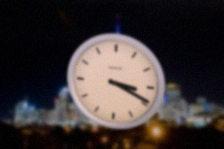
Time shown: **3:19**
